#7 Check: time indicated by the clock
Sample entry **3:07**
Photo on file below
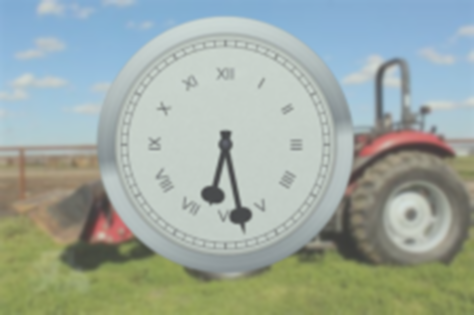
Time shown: **6:28**
